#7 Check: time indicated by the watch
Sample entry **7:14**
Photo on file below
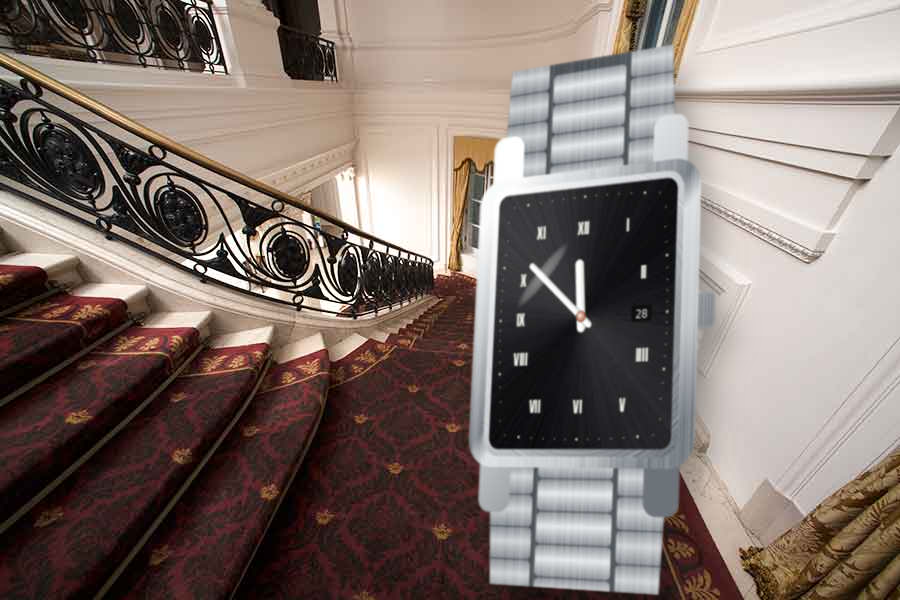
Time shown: **11:52**
